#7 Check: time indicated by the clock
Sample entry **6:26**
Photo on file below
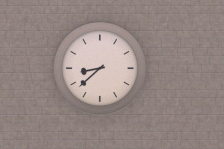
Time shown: **8:38**
